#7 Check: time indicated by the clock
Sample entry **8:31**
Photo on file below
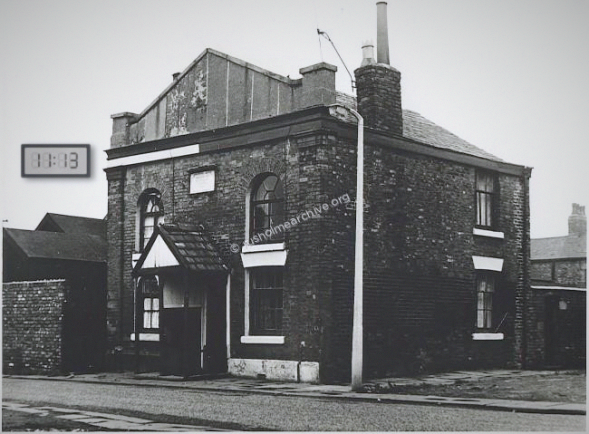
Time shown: **11:13**
